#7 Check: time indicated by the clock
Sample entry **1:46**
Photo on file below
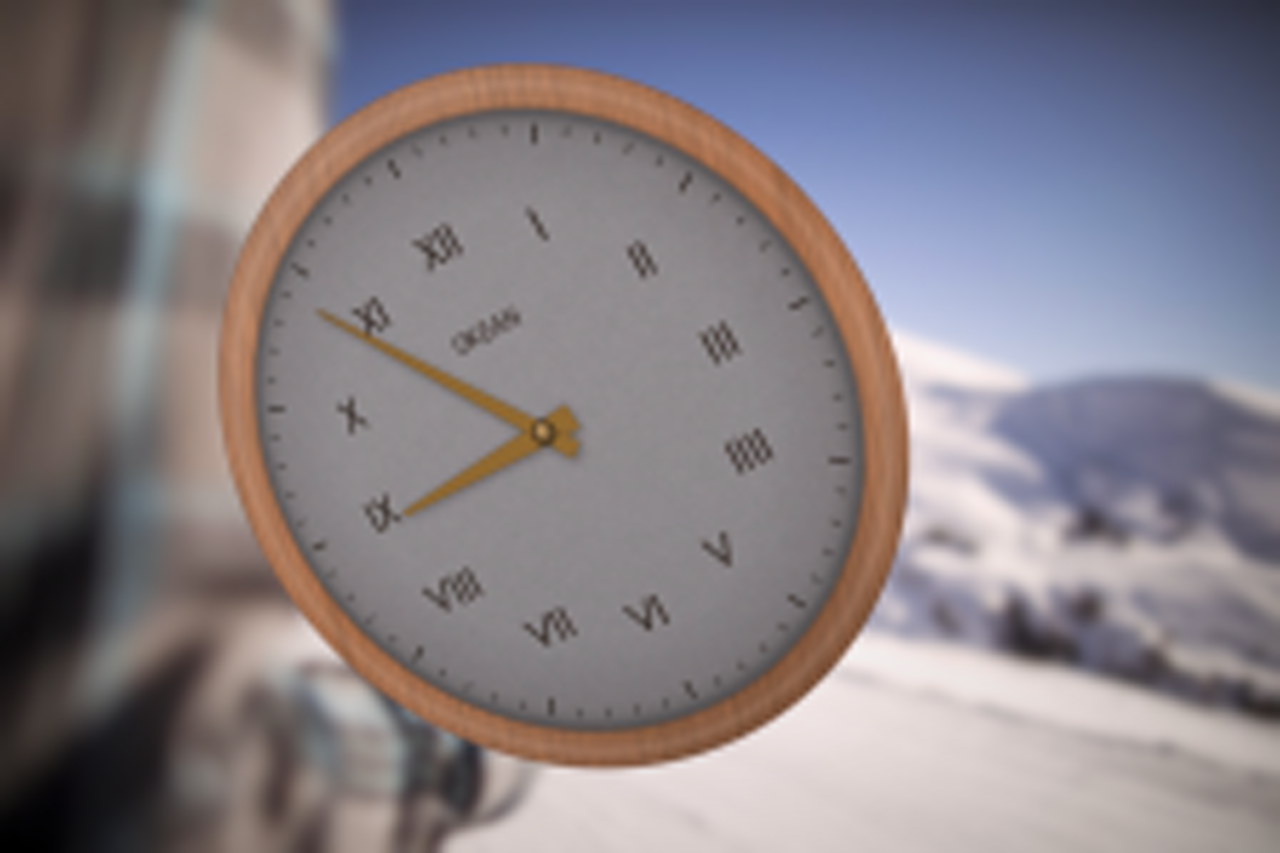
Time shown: **8:54**
